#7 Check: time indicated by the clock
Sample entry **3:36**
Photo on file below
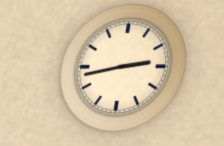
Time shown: **2:43**
